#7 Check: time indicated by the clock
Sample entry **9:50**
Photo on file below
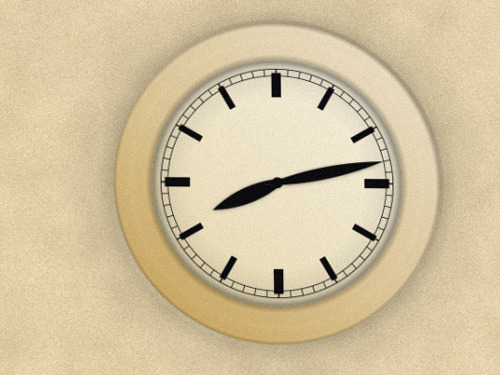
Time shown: **8:13**
